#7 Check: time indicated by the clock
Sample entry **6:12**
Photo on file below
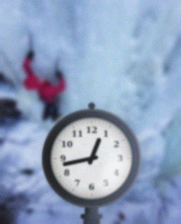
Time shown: **12:43**
